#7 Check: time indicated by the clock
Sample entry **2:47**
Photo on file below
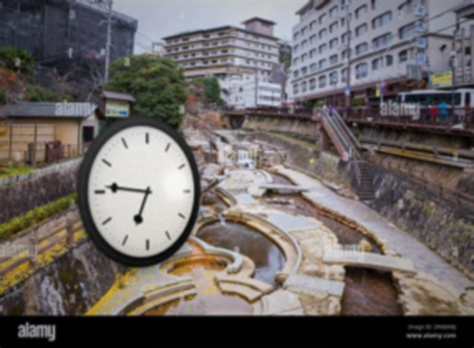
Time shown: **6:46**
